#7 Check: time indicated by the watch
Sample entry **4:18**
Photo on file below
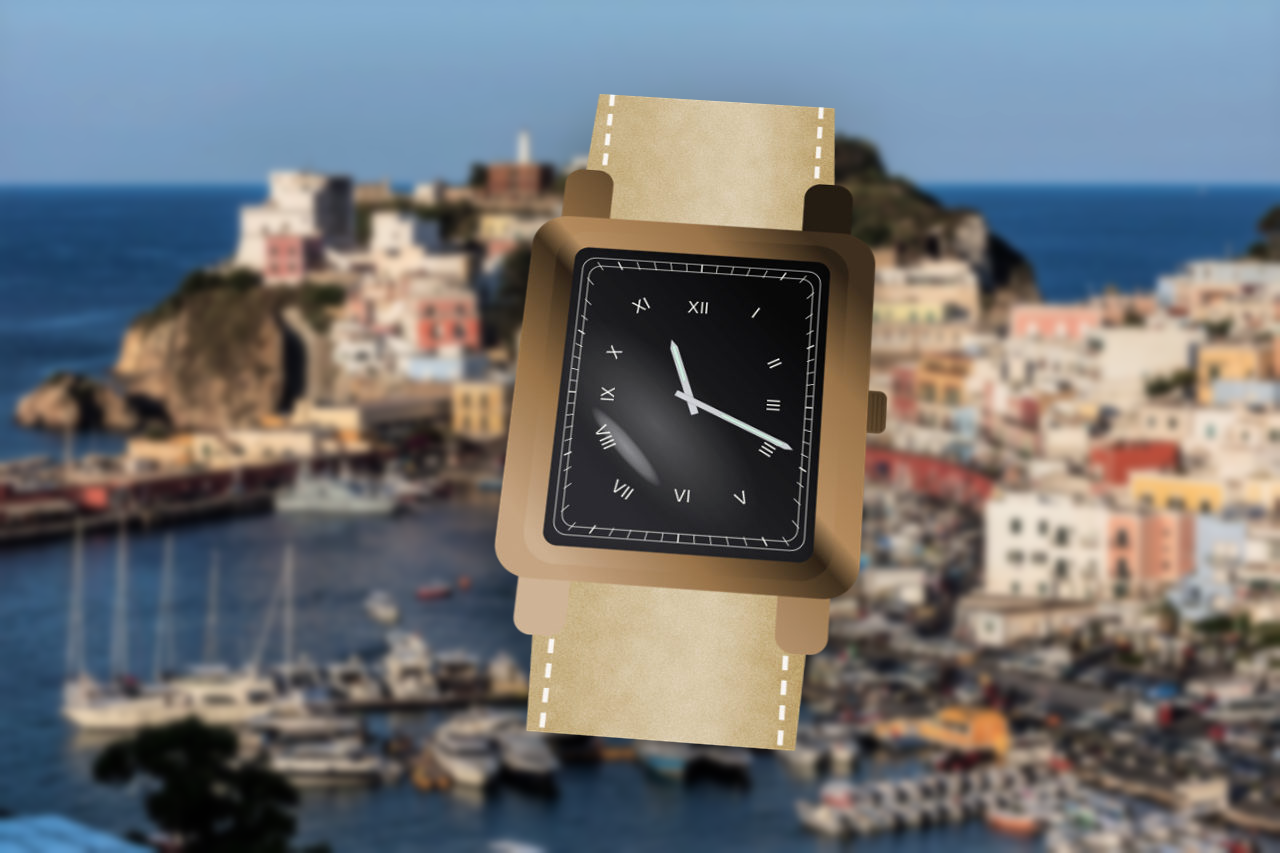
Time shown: **11:19**
